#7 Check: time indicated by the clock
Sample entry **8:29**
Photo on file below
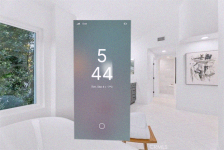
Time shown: **5:44**
